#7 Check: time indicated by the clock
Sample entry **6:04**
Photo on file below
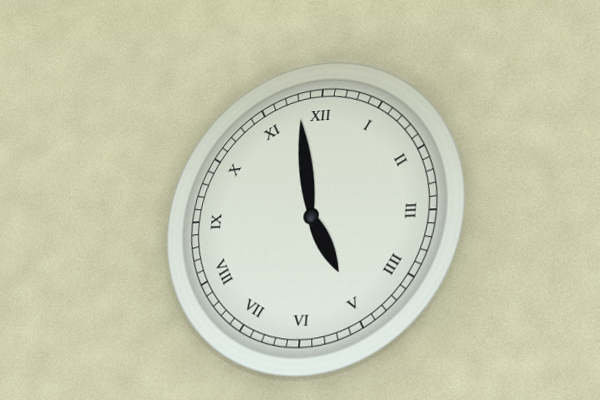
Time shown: **4:58**
